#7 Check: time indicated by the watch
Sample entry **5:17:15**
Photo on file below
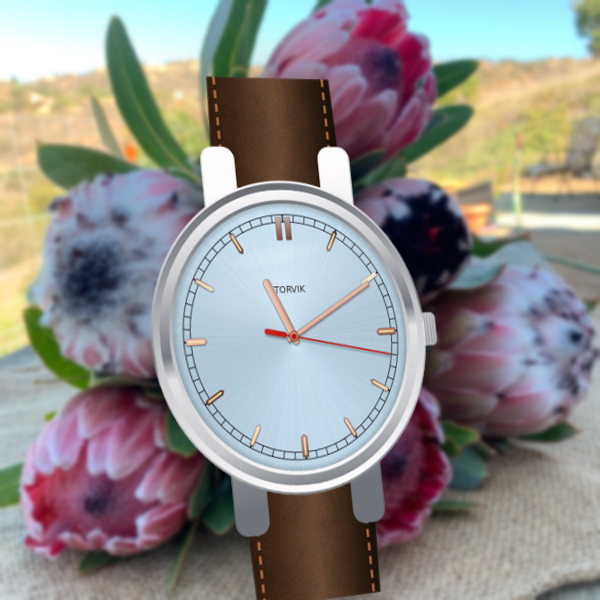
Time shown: **11:10:17**
